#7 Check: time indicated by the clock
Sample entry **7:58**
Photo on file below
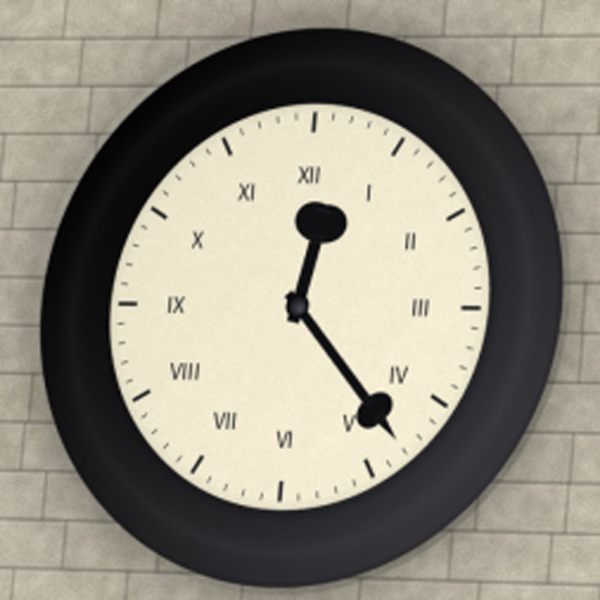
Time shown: **12:23**
